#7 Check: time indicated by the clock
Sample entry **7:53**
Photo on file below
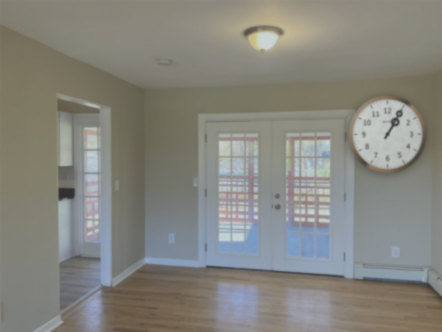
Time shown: **1:05**
